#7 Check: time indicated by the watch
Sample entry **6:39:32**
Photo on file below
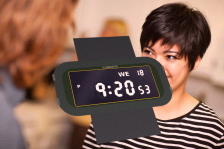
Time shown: **9:20:53**
